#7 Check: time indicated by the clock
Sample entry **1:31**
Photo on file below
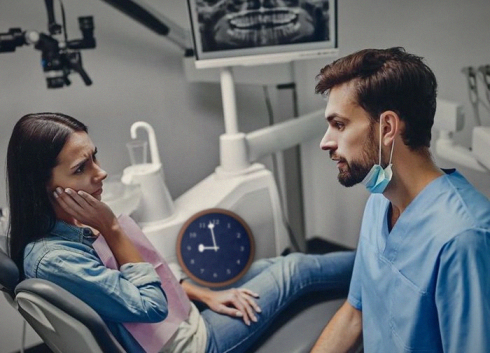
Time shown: **8:58**
